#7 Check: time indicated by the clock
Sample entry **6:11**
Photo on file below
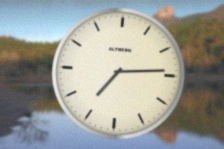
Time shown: **7:14**
